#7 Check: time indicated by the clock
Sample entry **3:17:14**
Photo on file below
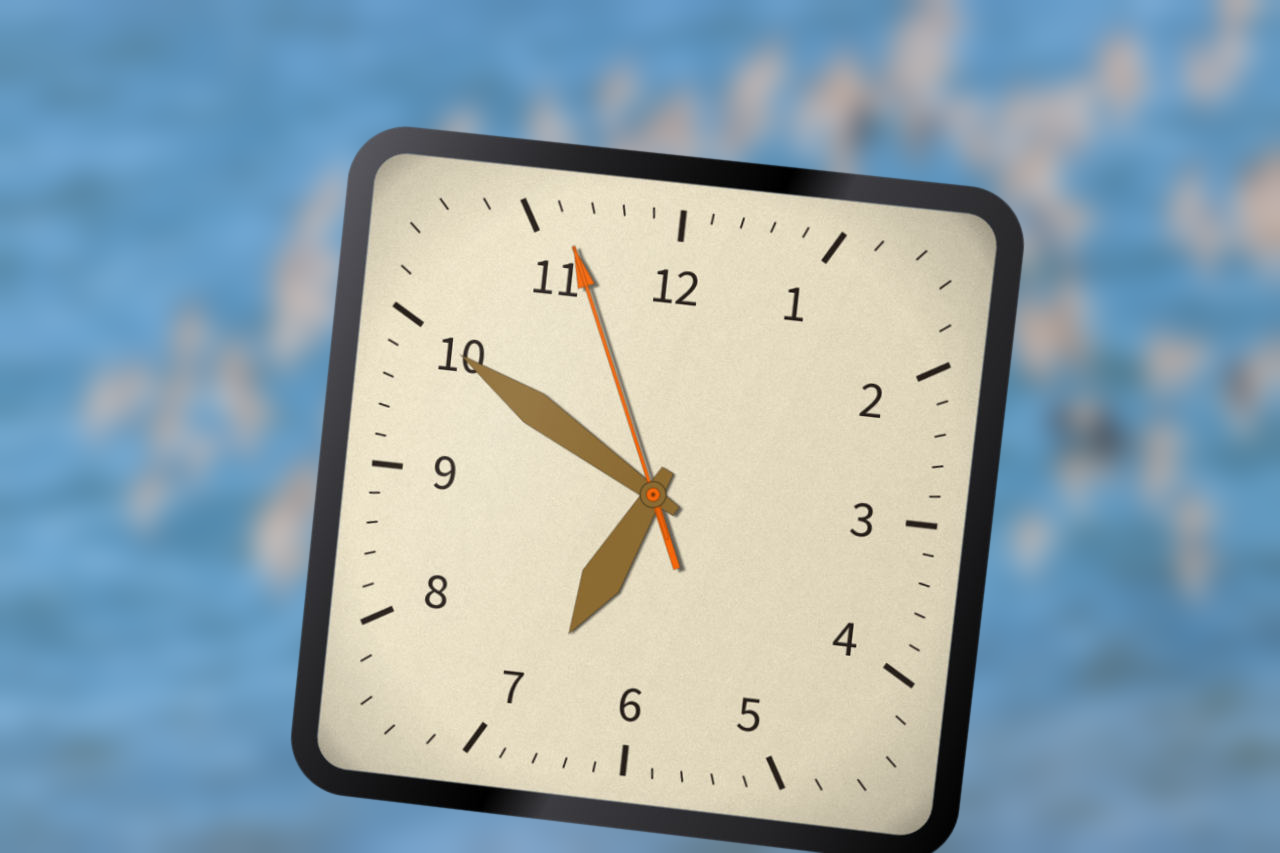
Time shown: **6:49:56**
